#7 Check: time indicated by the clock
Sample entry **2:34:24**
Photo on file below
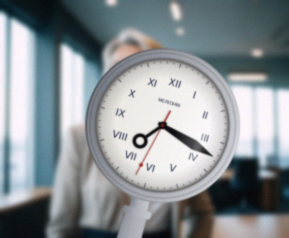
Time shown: **7:17:32**
